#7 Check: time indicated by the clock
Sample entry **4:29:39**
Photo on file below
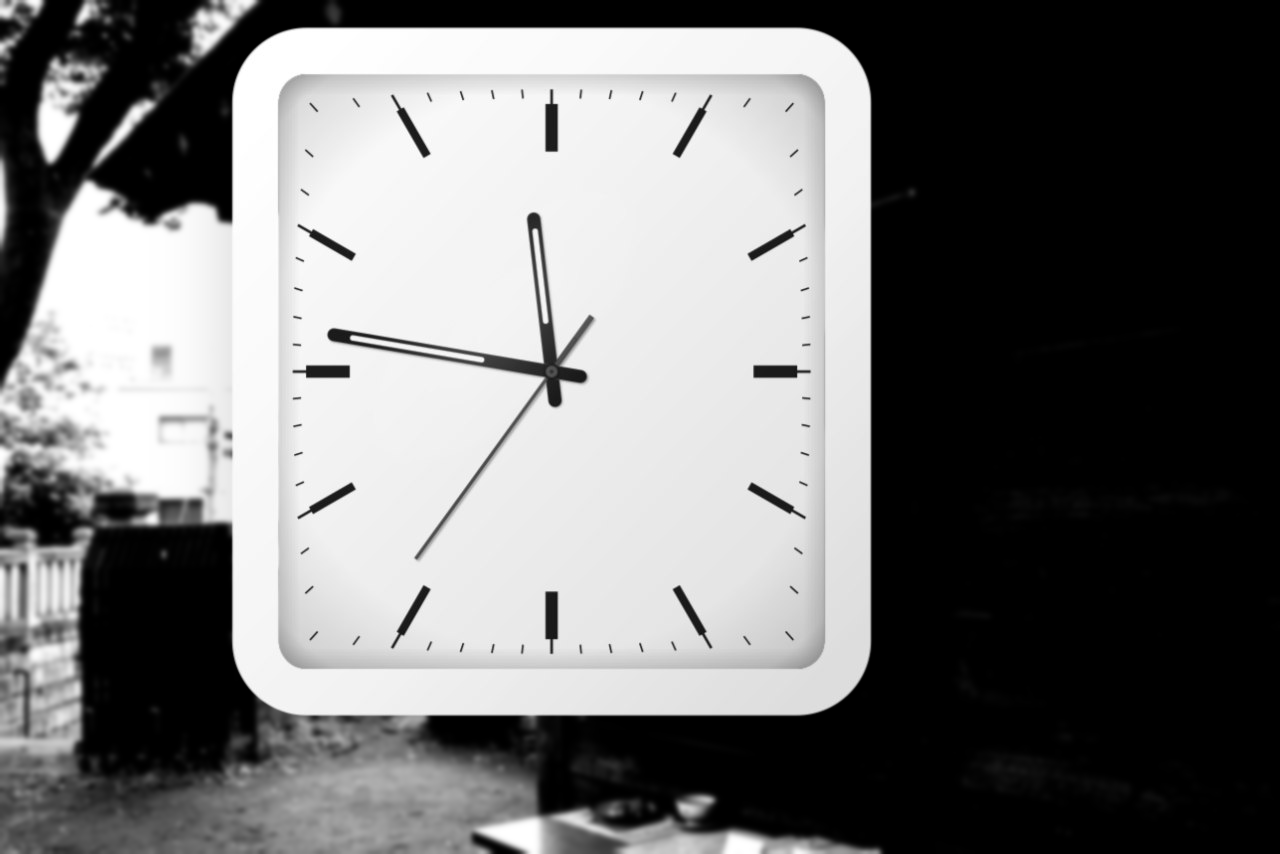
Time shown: **11:46:36**
